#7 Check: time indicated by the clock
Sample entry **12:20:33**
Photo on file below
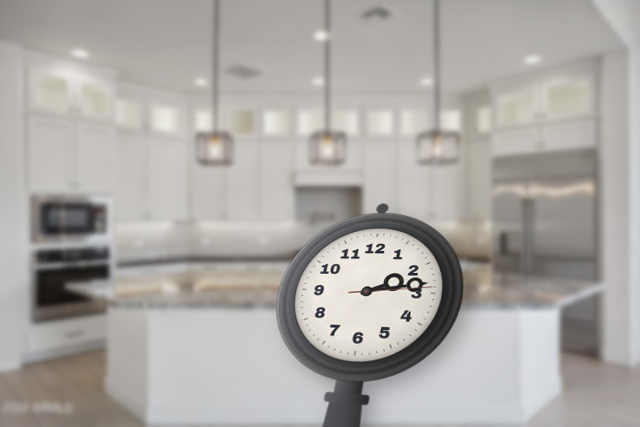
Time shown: **2:13:14**
